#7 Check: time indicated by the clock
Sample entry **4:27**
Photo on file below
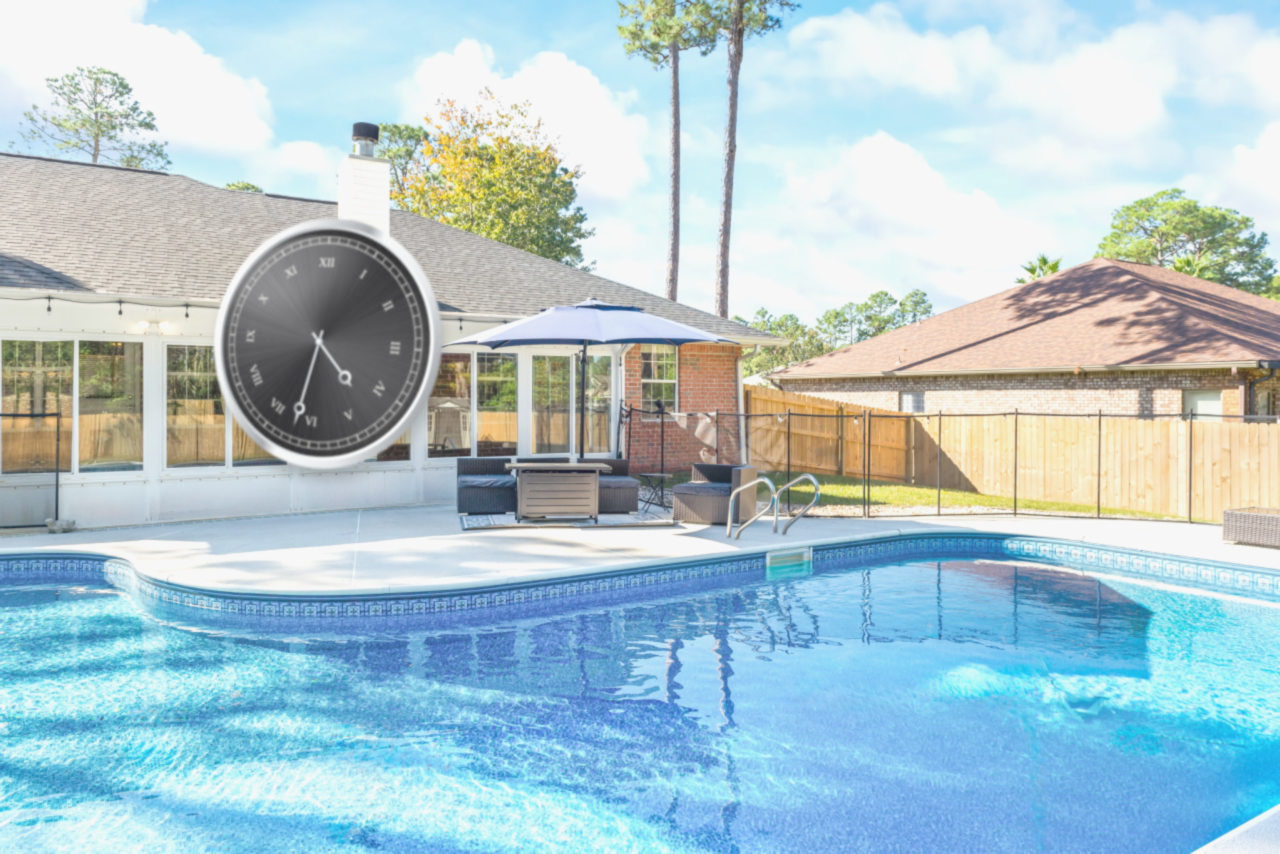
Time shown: **4:32**
